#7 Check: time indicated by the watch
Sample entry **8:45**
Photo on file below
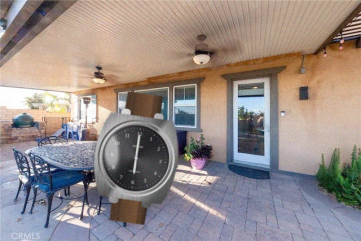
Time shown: **6:00**
